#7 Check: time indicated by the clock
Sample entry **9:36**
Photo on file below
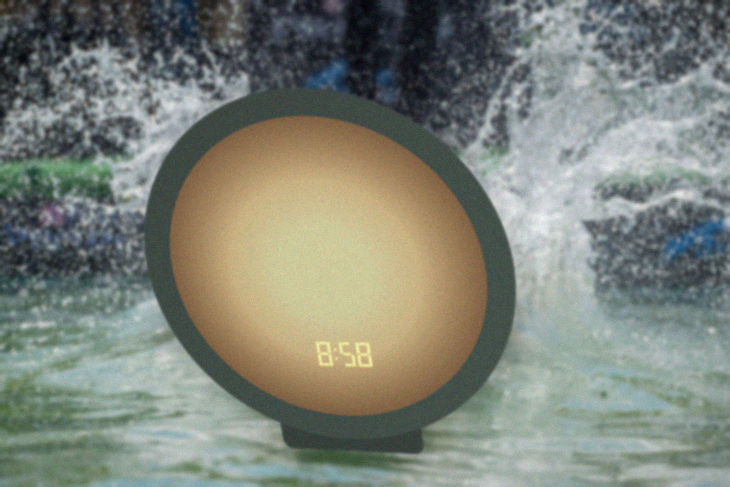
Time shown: **8:58**
